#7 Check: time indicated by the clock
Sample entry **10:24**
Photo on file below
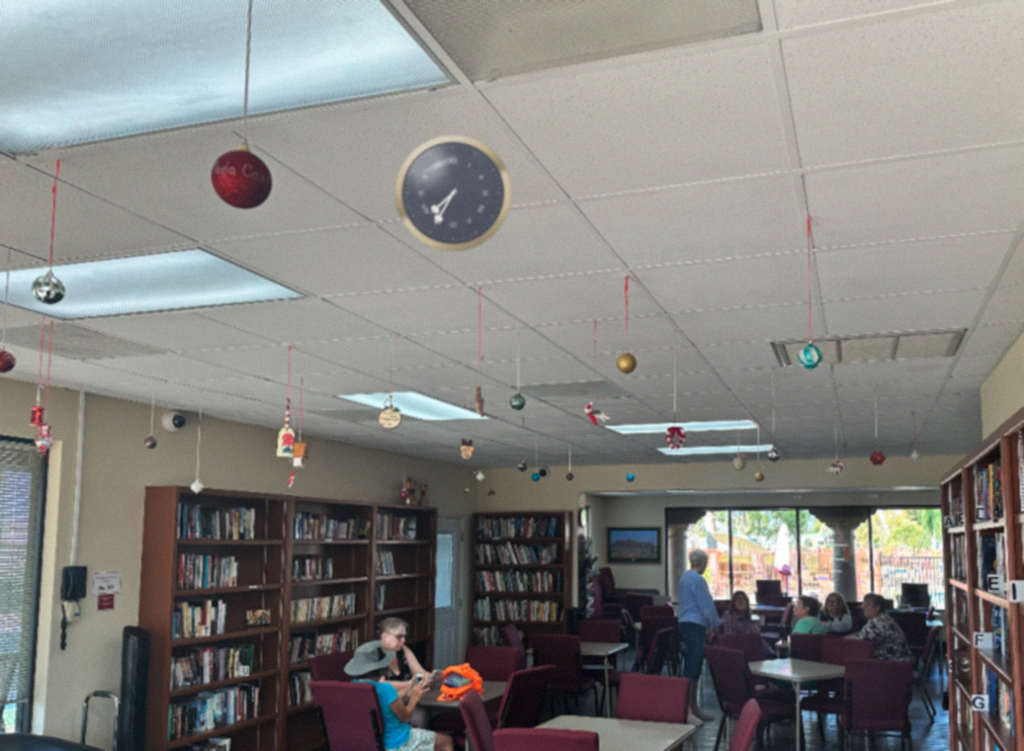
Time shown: **7:35**
